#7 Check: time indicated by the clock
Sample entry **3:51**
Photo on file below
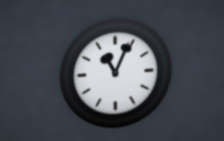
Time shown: **11:04**
